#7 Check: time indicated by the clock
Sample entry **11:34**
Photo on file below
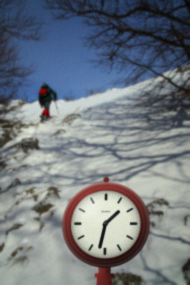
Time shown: **1:32**
